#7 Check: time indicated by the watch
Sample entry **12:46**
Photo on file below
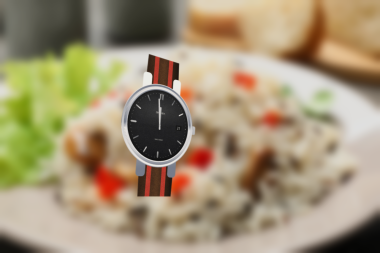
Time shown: **11:59**
